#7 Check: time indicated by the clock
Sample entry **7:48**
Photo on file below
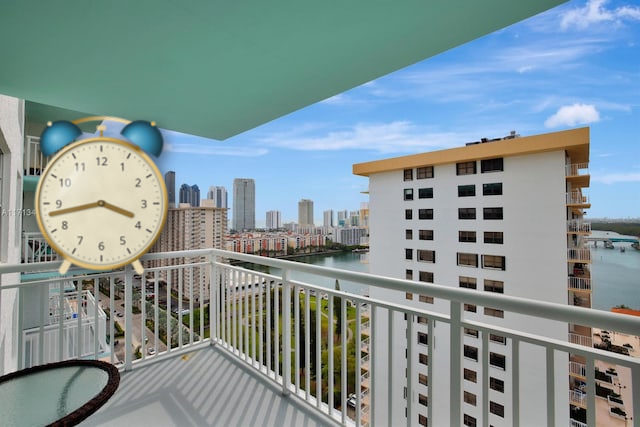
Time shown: **3:43**
